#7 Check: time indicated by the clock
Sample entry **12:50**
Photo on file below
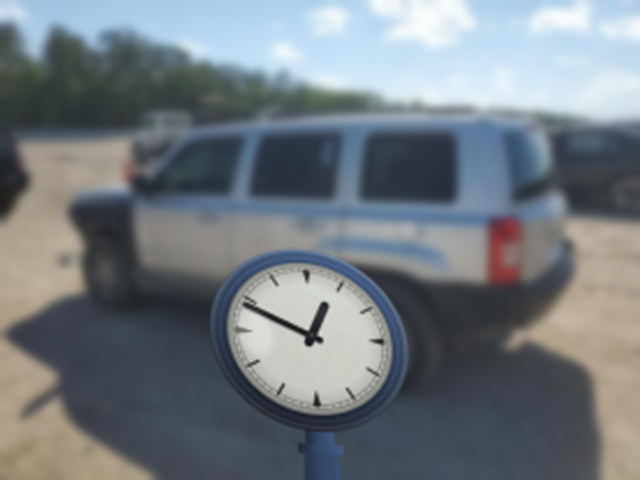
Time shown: **12:49**
